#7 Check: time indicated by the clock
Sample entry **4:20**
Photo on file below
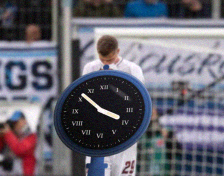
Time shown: **3:52**
